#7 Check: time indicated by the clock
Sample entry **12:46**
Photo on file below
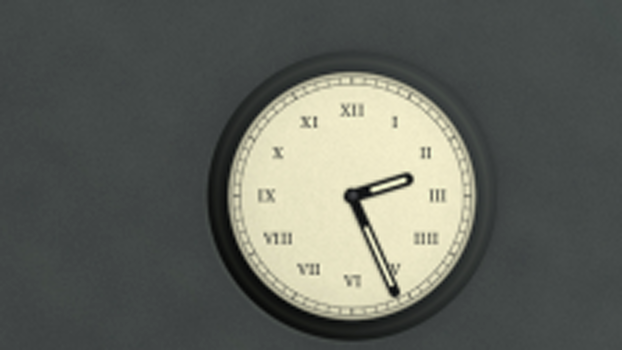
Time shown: **2:26**
